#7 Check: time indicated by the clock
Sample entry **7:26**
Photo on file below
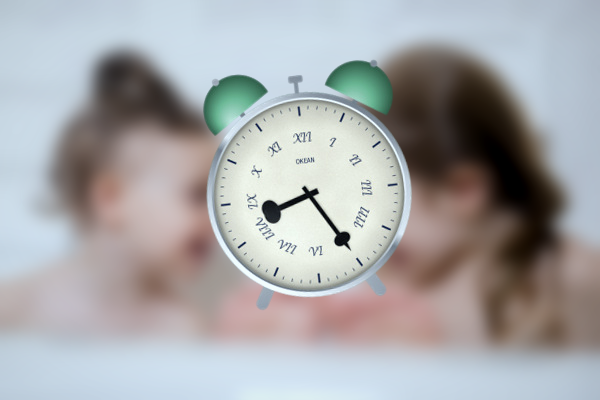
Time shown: **8:25**
